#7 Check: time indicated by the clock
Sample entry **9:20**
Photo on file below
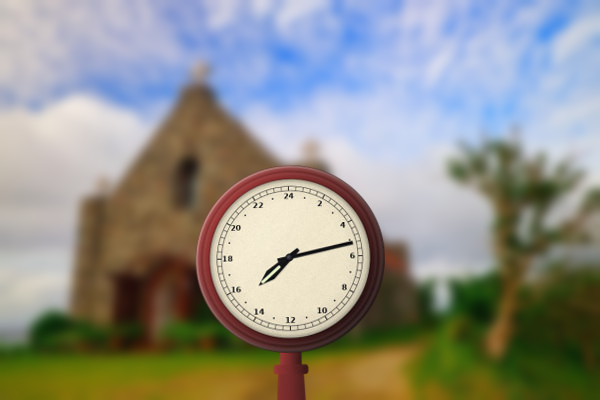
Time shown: **15:13**
